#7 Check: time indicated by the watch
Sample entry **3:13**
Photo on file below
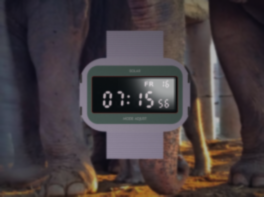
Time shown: **7:15**
